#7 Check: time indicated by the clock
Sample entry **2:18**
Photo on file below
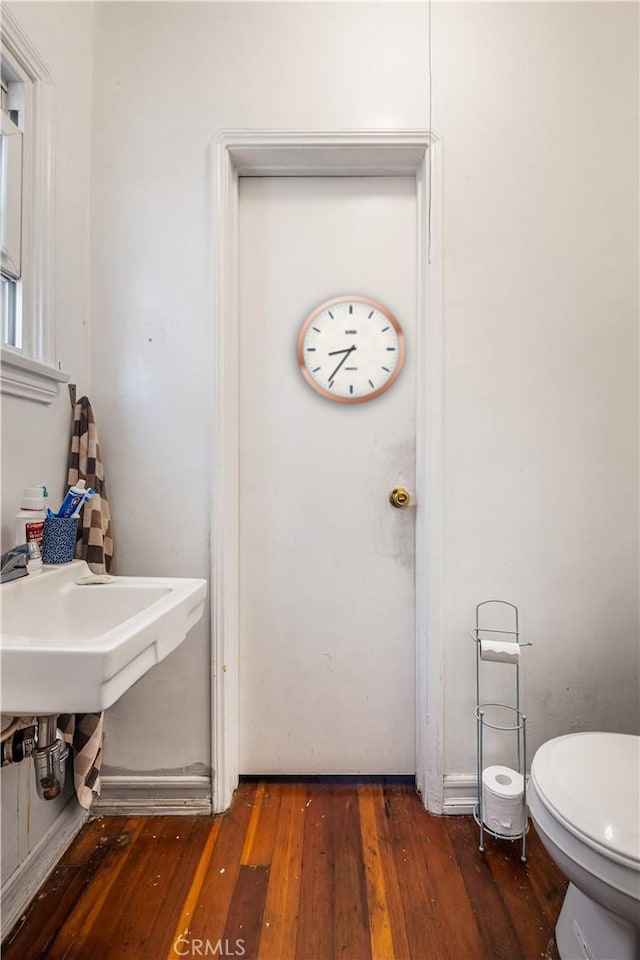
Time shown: **8:36**
